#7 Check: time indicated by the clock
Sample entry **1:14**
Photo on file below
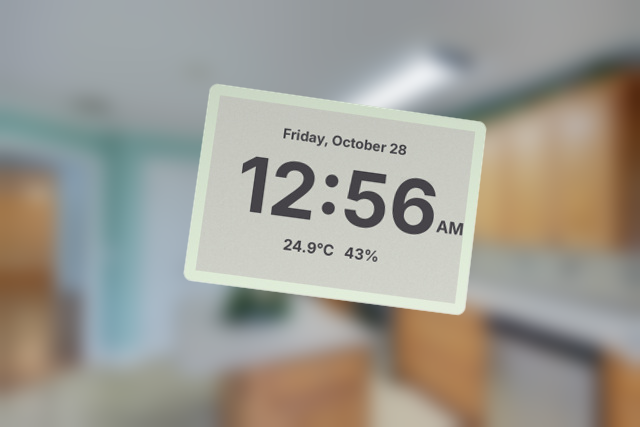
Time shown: **12:56**
